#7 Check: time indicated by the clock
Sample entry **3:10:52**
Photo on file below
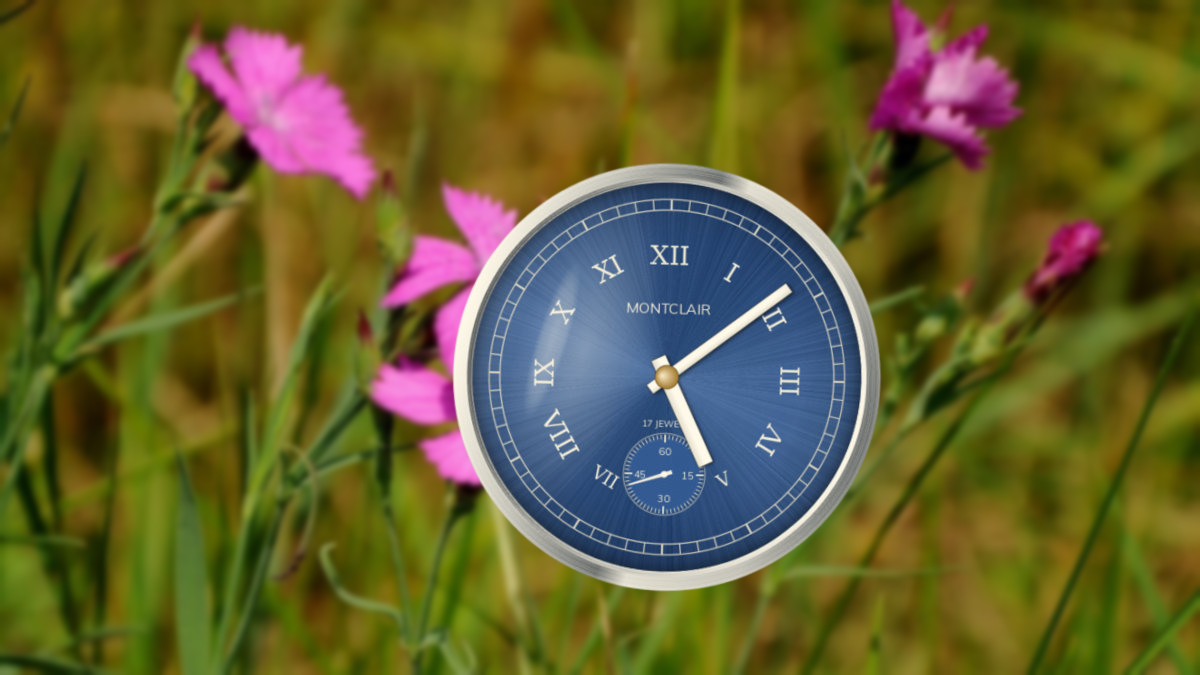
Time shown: **5:08:42**
